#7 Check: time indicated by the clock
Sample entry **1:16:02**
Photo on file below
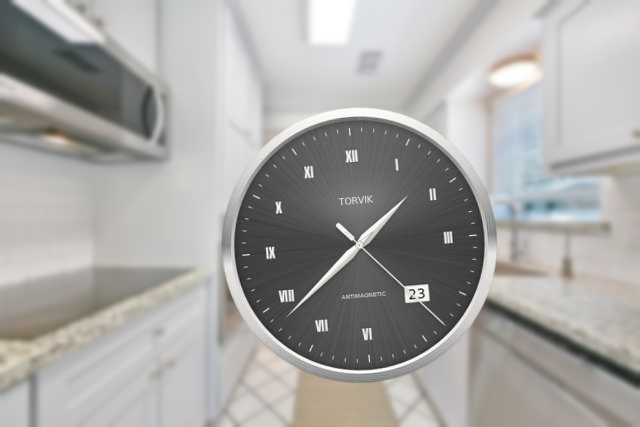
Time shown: **1:38:23**
